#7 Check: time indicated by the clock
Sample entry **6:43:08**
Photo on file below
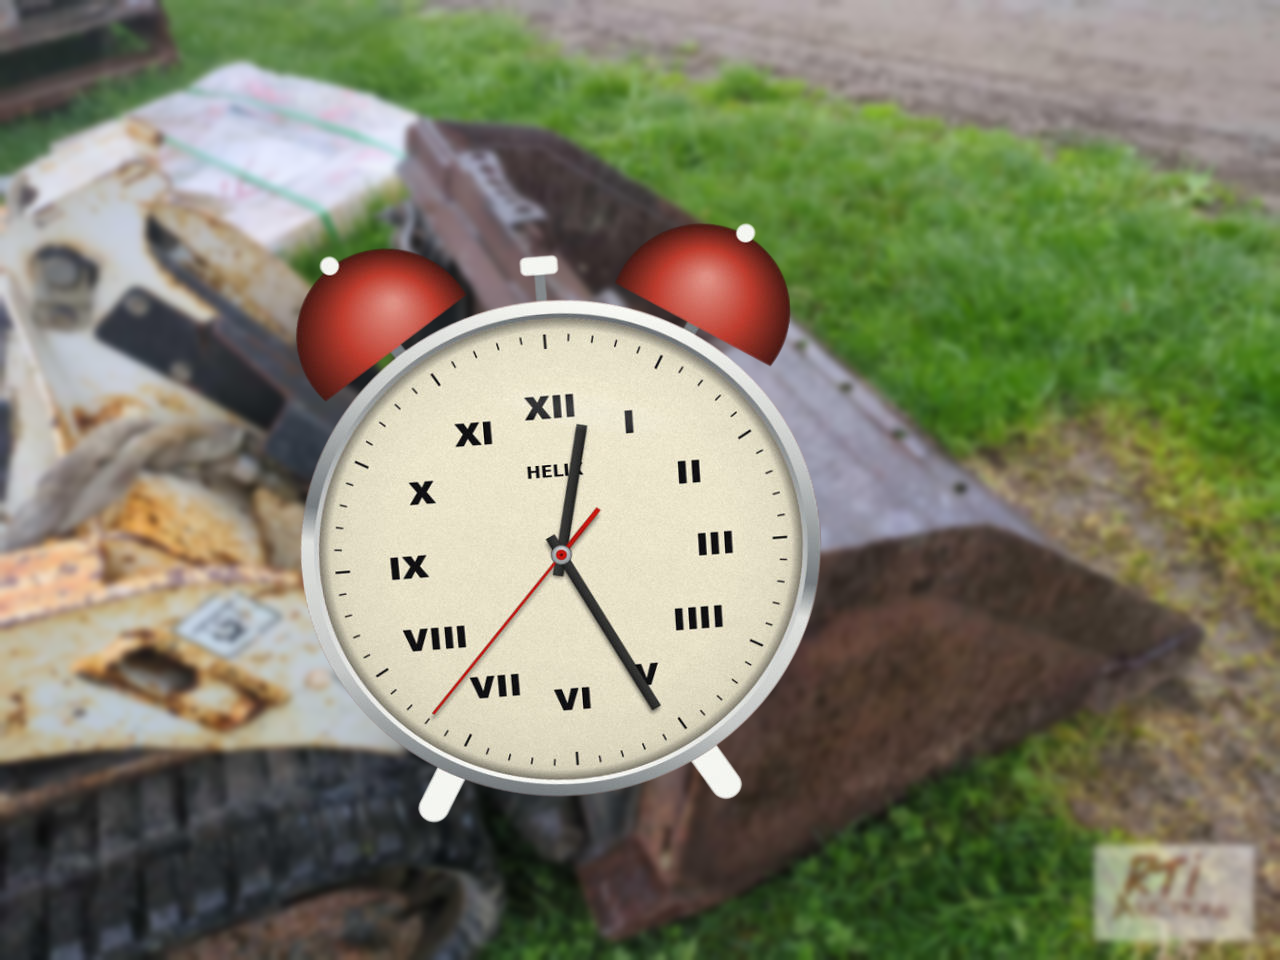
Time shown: **12:25:37**
